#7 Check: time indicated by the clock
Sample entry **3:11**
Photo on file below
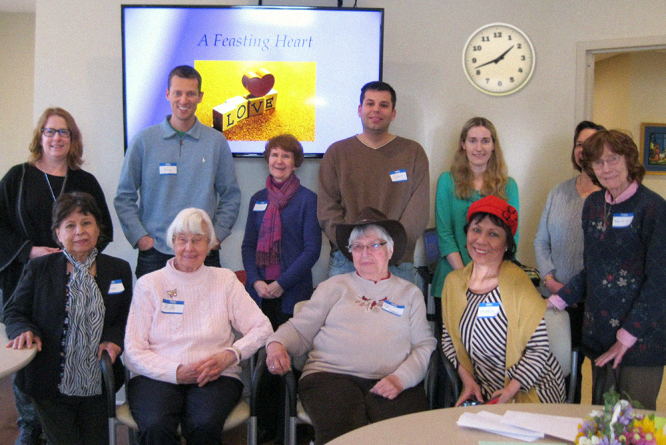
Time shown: **1:42**
